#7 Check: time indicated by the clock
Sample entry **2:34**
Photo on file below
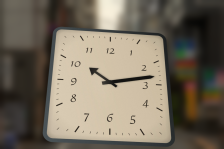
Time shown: **10:13**
